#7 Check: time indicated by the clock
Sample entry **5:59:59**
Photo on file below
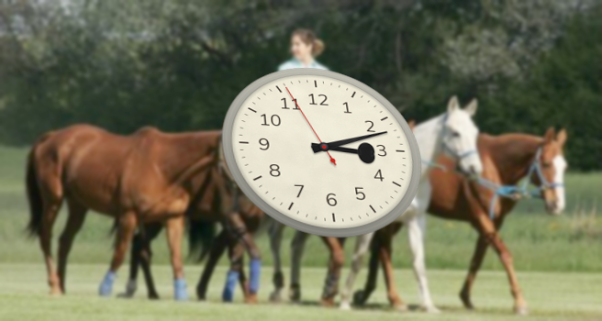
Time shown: **3:11:56**
